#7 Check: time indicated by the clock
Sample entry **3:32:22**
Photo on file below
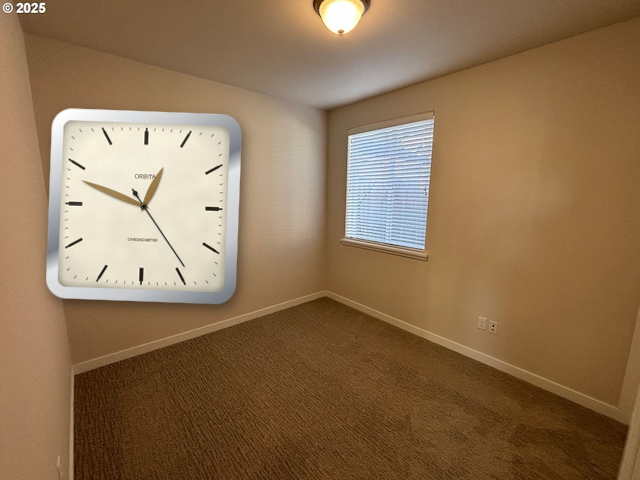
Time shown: **12:48:24**
